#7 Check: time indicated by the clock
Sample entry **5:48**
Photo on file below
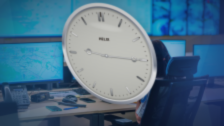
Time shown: **9:15**
